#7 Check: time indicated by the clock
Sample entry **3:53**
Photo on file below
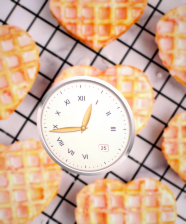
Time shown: **12:44**
